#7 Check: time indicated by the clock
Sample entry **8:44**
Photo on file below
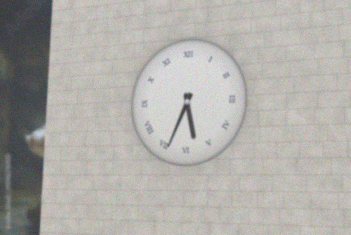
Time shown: **5:34**
